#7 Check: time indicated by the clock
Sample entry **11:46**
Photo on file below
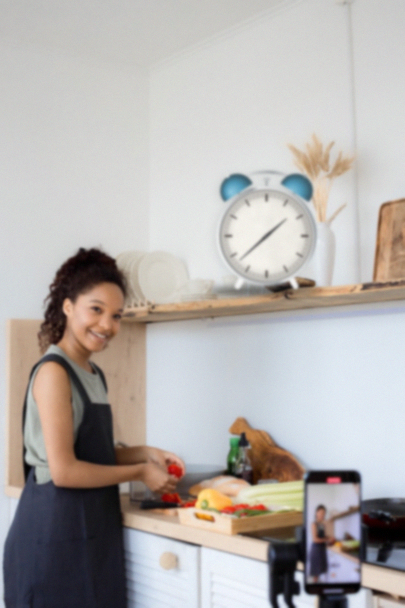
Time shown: **1:38**
